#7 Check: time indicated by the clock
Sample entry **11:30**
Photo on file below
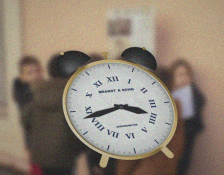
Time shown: **3:43**
